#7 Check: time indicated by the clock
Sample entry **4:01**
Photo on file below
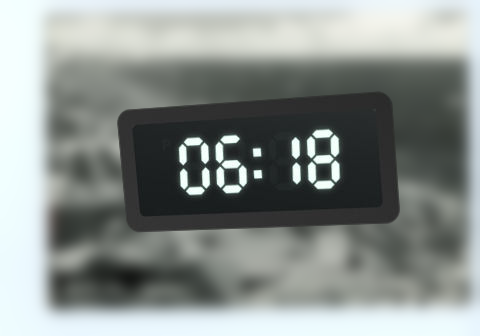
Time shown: **6:18**
